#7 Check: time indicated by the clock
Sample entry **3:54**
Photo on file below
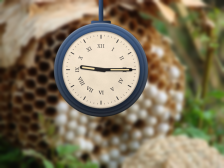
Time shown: **9:15**
